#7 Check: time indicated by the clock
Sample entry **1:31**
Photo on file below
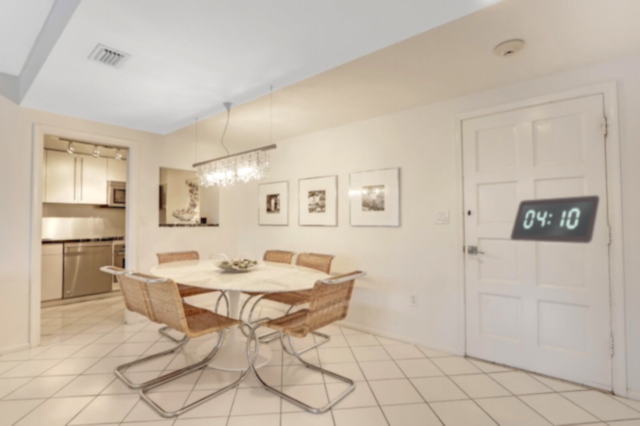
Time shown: **4:10**
